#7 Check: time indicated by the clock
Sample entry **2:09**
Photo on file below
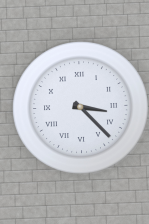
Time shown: **3:23**
